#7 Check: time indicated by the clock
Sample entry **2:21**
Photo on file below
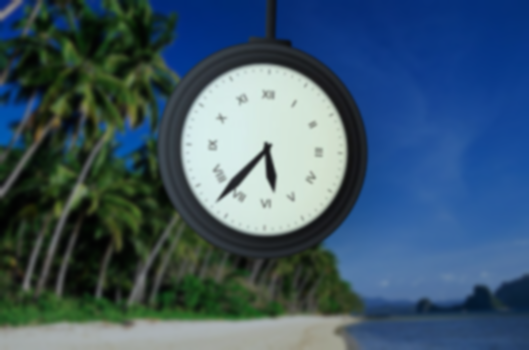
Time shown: **5:37**
